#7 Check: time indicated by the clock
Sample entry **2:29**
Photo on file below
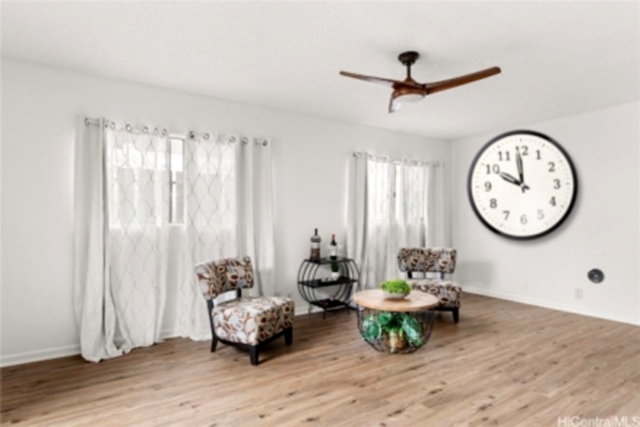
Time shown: **9:59**
